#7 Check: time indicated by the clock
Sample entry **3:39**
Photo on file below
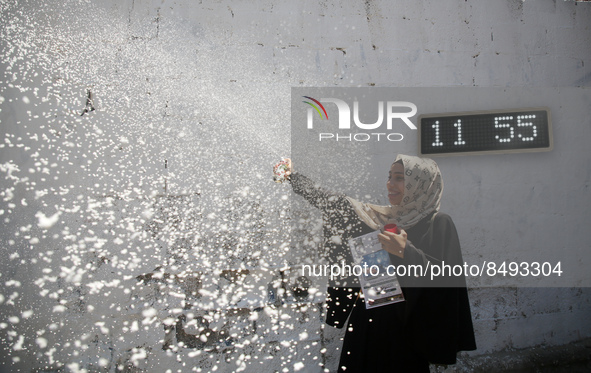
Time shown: **11:55**
